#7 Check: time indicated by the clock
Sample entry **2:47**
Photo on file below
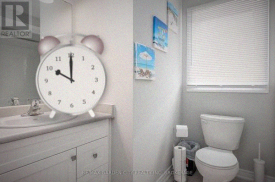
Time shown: **10:00**
